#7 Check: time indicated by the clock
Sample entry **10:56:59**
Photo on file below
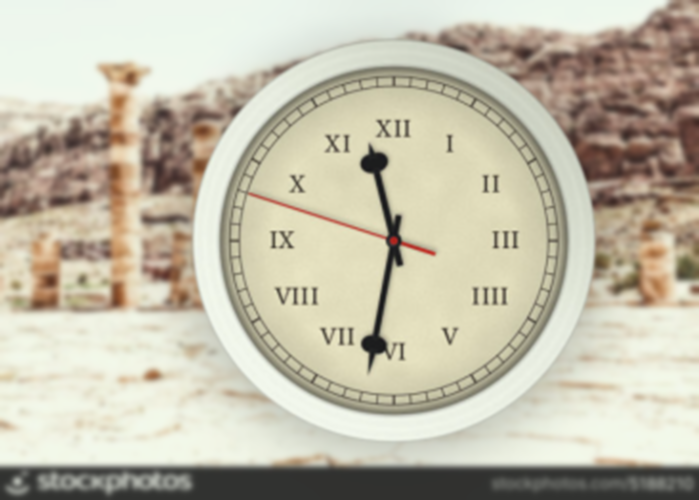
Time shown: **11:31:48**
